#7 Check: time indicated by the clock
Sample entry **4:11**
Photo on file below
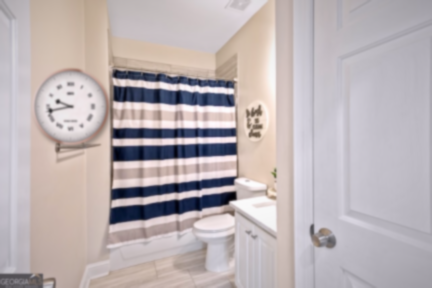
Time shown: **9:43**
